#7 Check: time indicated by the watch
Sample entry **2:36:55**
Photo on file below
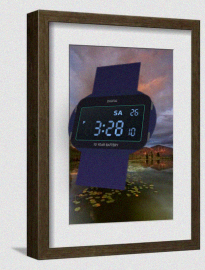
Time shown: **3:28:10**
